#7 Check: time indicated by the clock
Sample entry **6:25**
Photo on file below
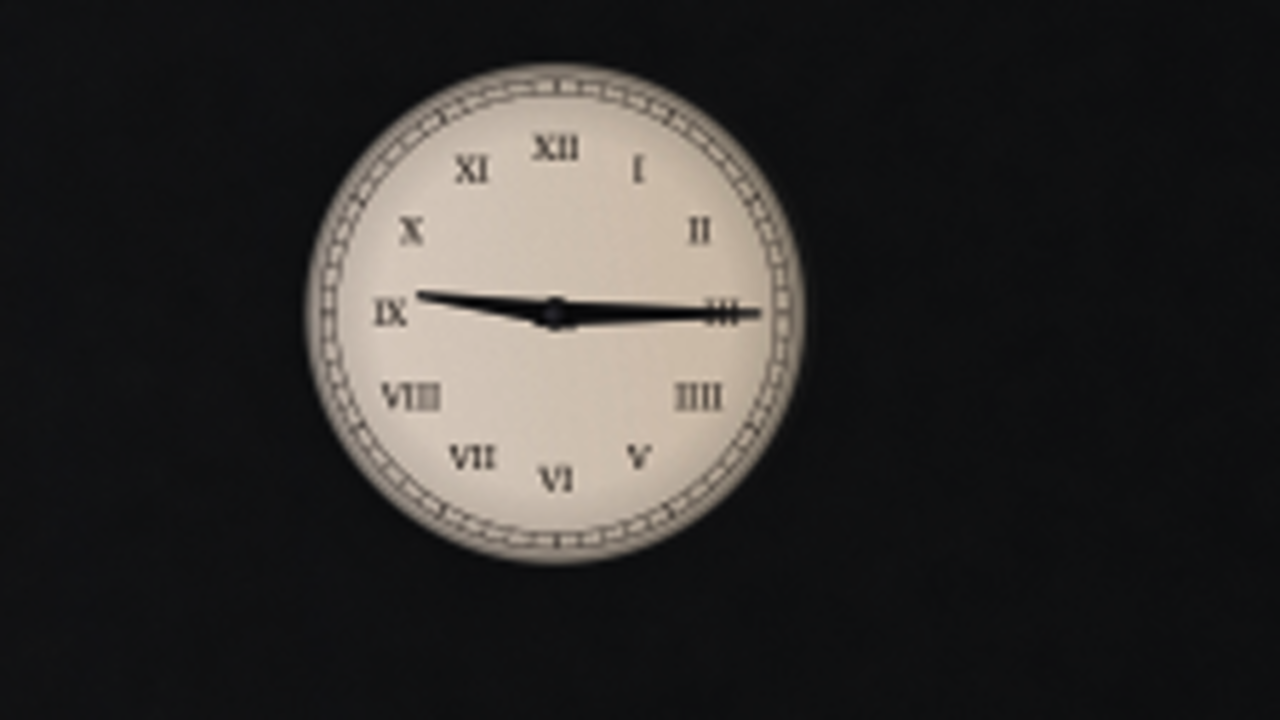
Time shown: **9:15**
